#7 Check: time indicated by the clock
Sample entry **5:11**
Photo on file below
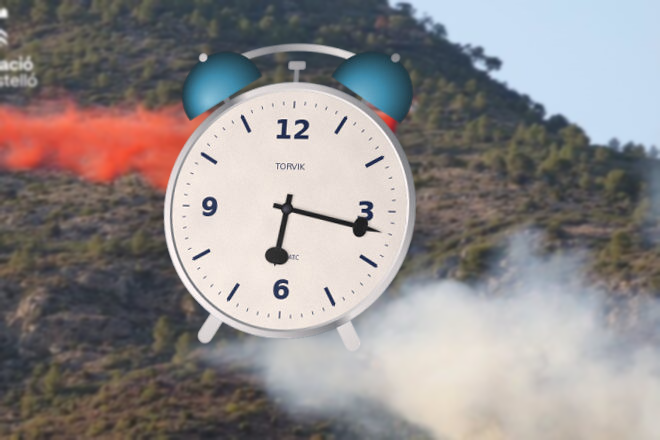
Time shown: **6:17**
